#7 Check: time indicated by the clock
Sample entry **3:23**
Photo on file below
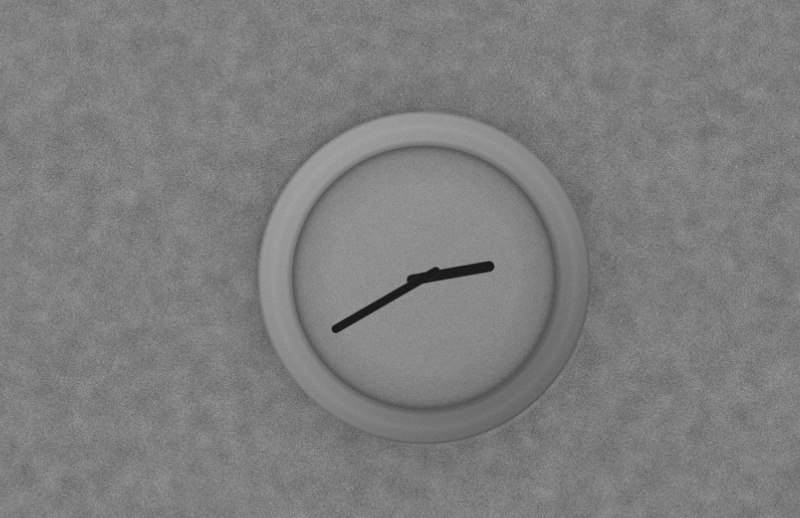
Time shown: **2:40**
